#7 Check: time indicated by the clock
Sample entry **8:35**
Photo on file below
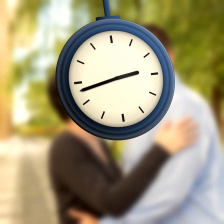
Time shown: **2:43**
